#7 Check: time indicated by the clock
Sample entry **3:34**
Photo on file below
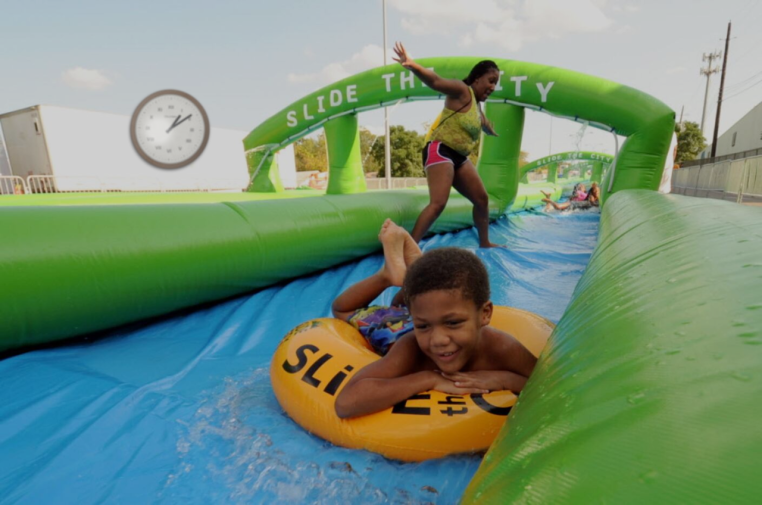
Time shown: **1:09**
